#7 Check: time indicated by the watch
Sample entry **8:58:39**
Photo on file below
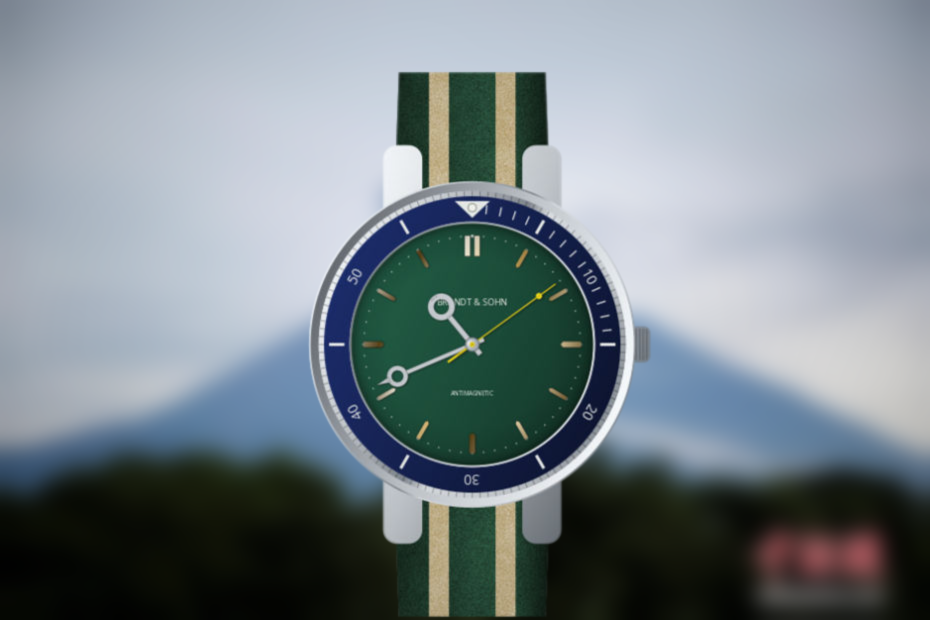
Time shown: **10:41:09**
